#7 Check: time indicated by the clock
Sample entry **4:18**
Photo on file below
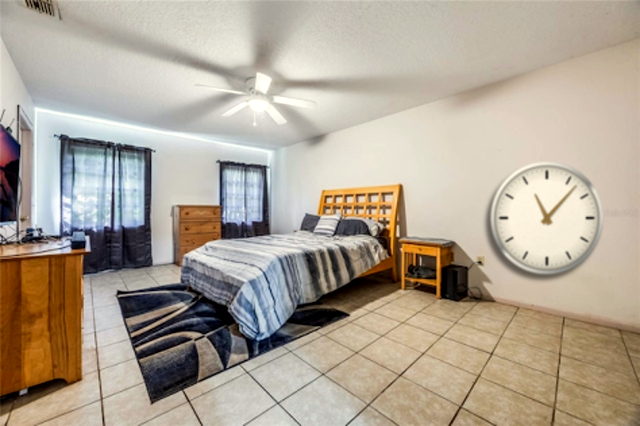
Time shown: **11:07**
